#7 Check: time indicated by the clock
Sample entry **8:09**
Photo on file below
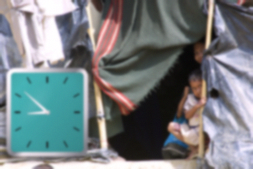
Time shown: **8:52**
